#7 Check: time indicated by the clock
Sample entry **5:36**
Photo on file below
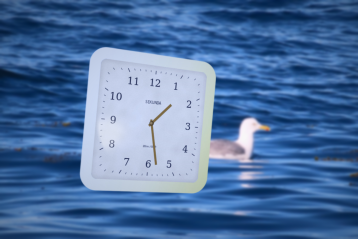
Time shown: **1:28**
